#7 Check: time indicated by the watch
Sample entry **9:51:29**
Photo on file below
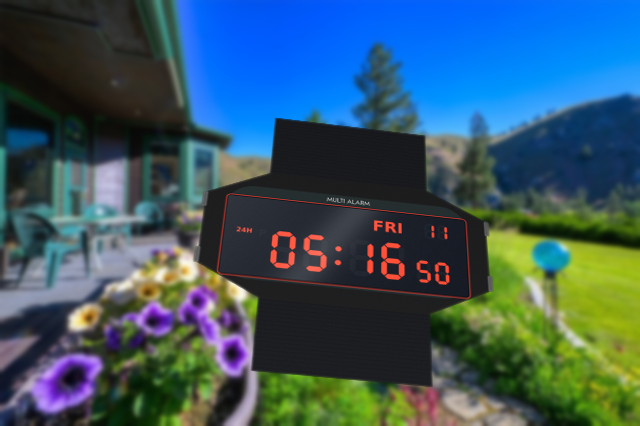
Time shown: **5:16:50**
